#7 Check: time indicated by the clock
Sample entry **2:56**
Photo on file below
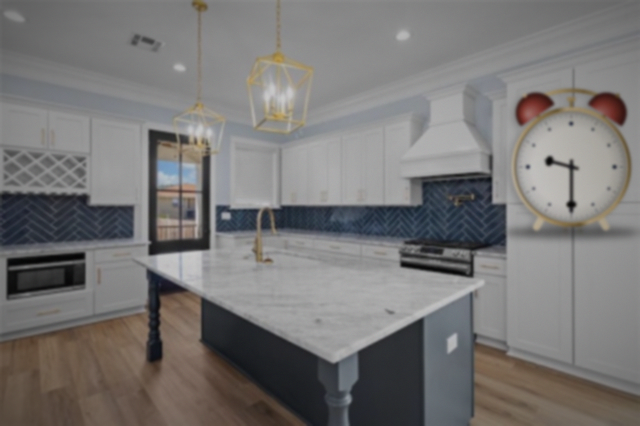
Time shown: **9:30**
